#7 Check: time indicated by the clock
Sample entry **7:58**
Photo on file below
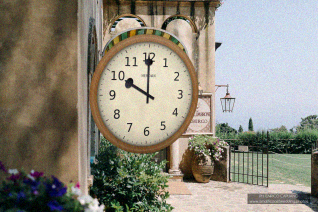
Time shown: **10:00**
